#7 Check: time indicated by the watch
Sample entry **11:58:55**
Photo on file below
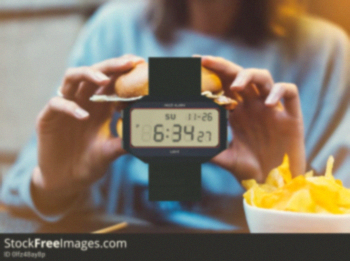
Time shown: **6:34:27**
